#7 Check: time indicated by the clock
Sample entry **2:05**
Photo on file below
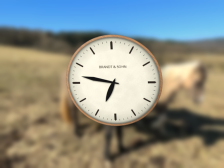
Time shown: **6:47**
